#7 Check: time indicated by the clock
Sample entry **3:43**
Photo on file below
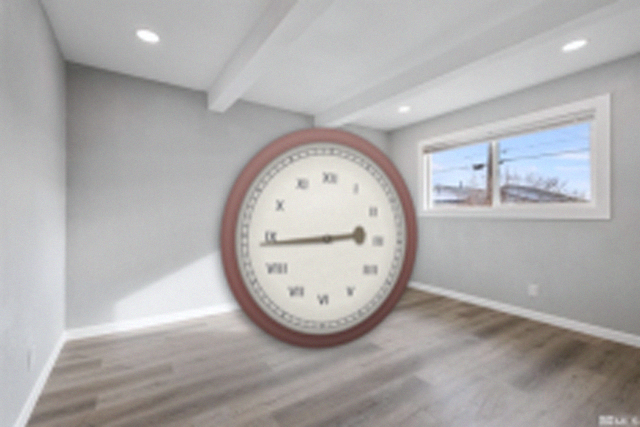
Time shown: **2:44**
